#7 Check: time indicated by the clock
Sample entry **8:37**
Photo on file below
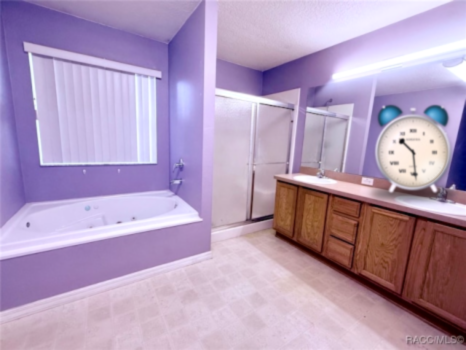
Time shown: **10:29**
